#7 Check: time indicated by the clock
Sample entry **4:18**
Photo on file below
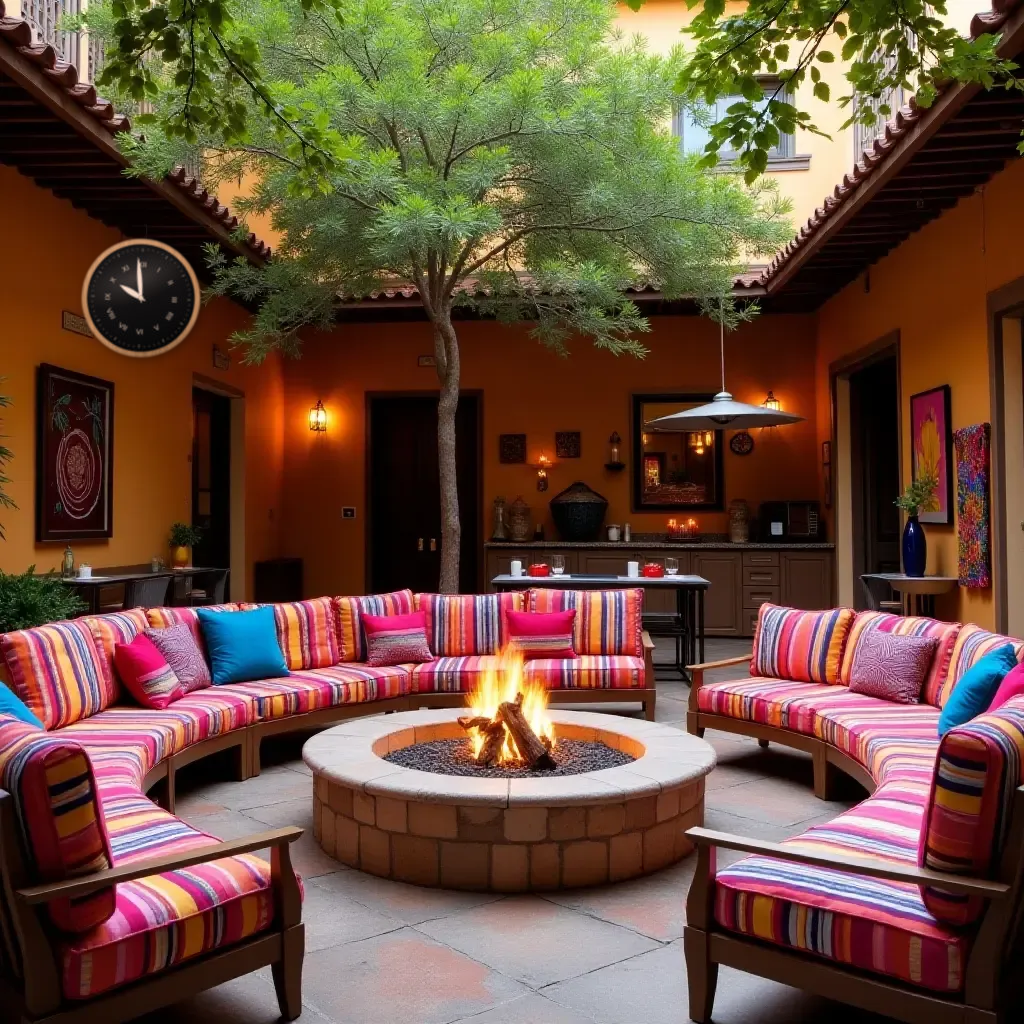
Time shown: **9:59**
